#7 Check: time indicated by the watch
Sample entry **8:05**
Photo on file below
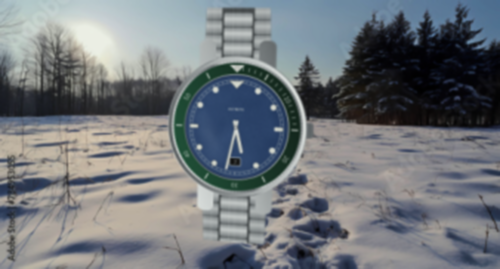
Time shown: **5:32**
